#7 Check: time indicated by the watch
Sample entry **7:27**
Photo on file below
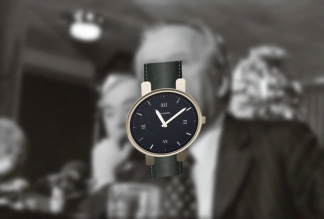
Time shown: **11:09**
